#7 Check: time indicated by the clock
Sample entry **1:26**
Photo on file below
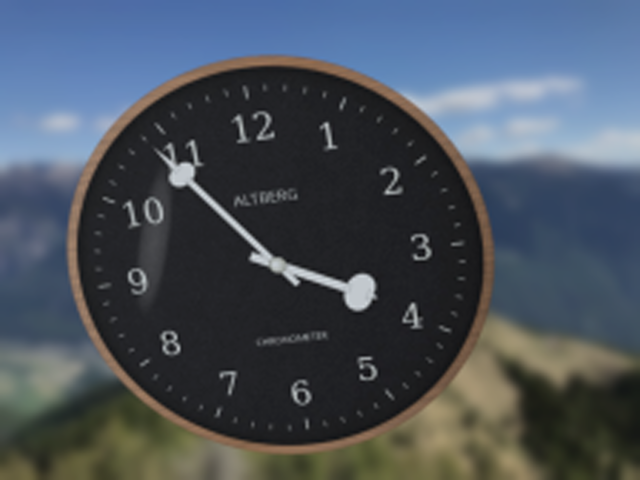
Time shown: **3:54**
